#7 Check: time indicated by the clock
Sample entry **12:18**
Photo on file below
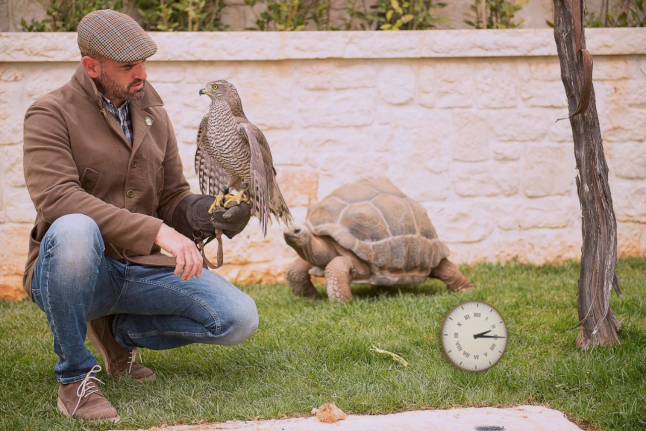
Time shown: **2:15**
